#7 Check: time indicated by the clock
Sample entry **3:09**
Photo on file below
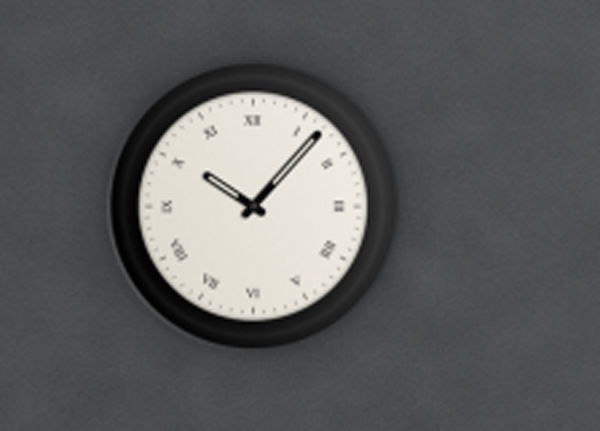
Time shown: **10:07**
